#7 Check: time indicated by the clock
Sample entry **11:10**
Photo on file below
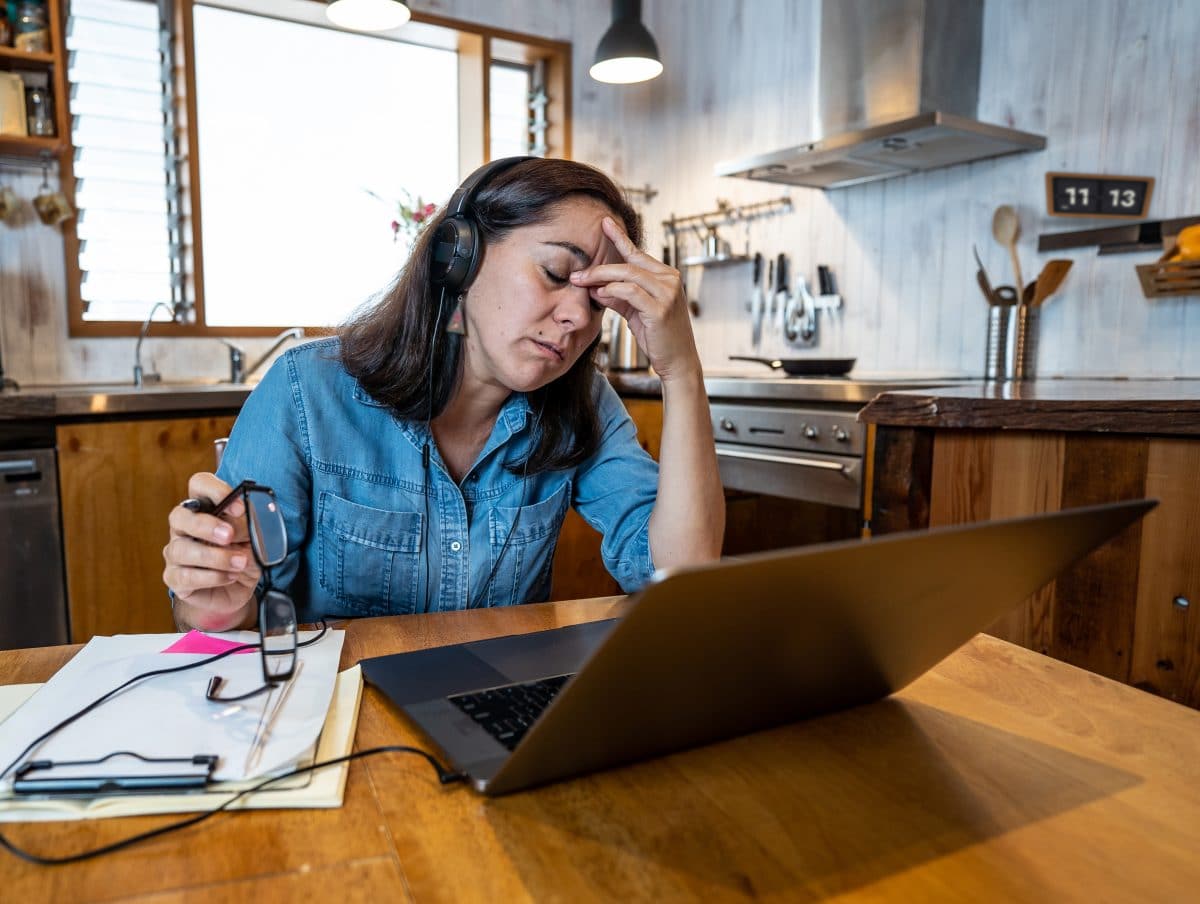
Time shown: **11:13**
